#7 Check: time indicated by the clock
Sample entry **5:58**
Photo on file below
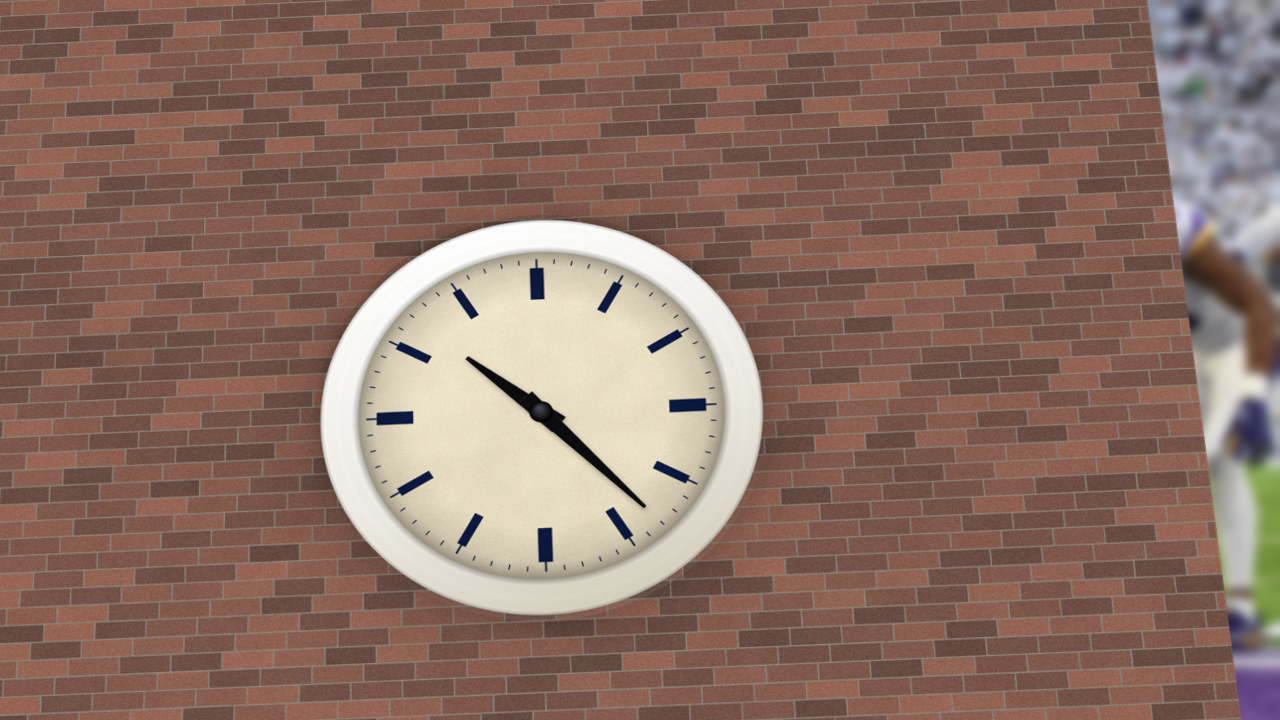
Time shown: **10:23**
